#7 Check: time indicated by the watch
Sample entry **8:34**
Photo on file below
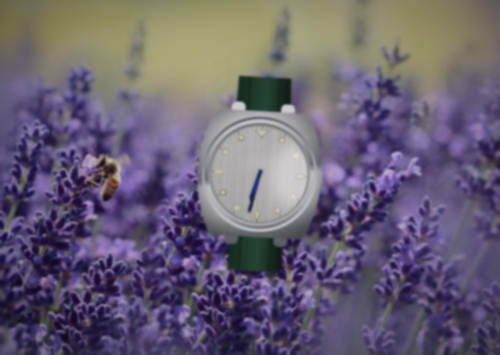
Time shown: **6:32**
